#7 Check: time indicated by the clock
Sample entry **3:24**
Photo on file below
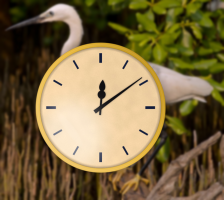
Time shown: **12:09**
